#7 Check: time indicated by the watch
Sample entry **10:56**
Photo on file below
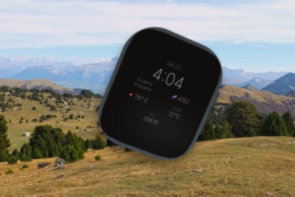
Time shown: **4:04**
